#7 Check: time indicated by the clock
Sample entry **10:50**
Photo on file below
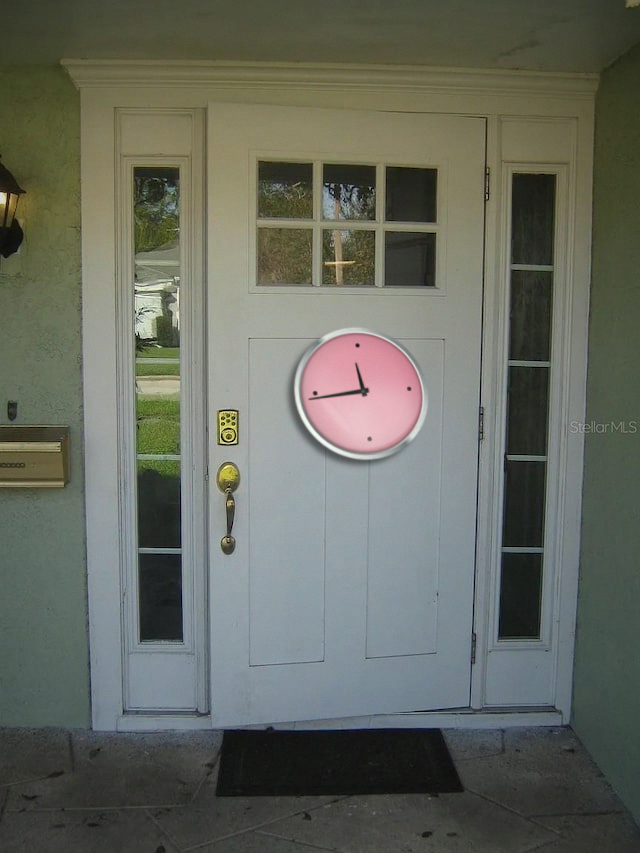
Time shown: **11:44**
